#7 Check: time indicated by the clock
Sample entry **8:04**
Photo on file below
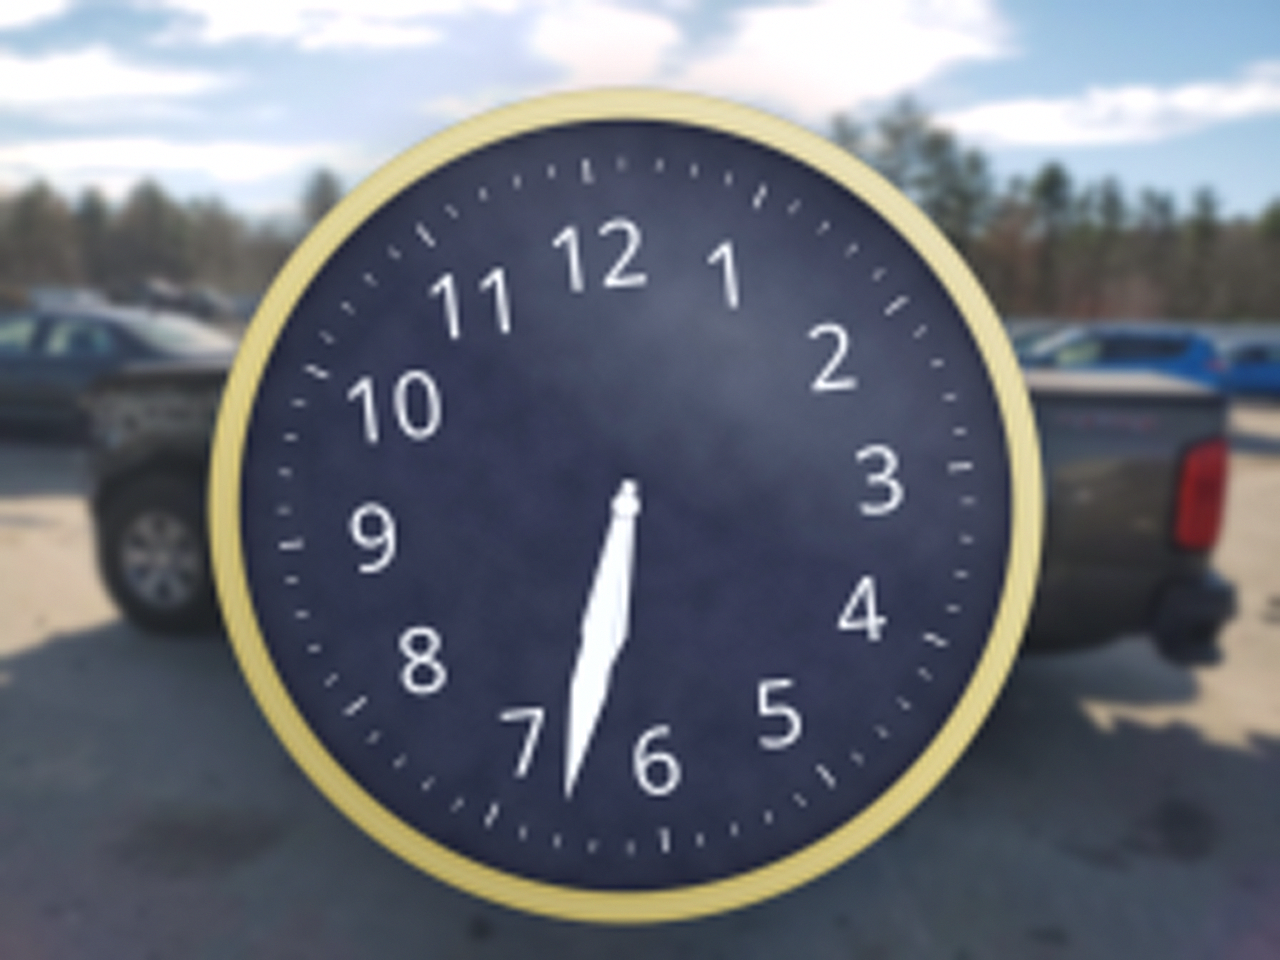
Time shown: **6:33**
